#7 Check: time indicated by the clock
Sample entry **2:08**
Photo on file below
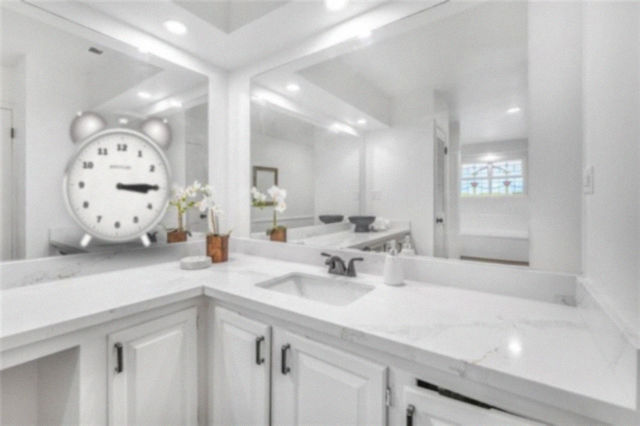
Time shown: **3:15**
